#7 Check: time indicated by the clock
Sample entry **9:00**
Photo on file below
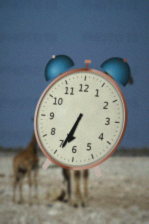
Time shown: **6:34**
